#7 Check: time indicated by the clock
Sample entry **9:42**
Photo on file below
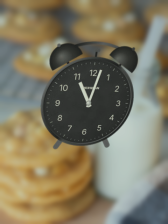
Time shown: **11:02**
